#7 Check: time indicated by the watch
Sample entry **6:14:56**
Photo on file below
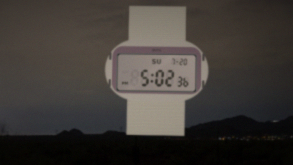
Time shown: **5:02:36**
